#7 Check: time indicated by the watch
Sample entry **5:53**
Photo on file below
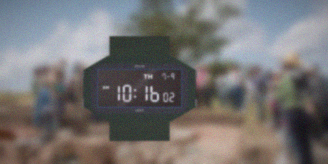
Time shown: **10:16**
